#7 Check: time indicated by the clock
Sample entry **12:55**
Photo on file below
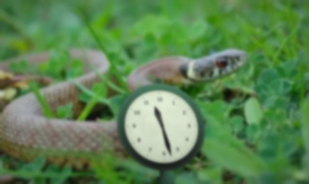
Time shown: **11:28**
